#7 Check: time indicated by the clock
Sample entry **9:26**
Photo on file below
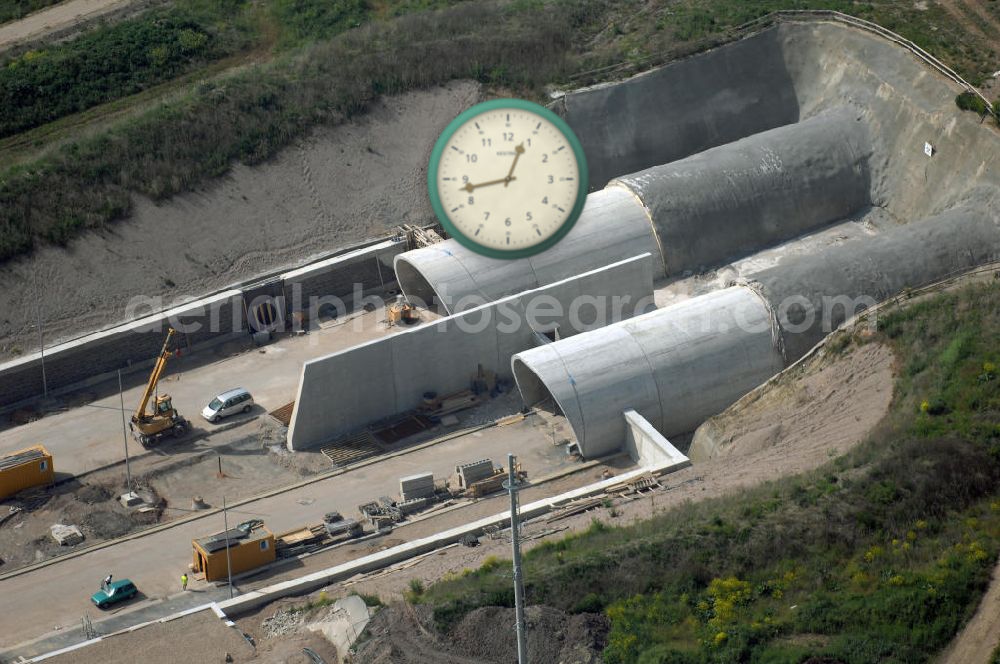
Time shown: **12:43**
